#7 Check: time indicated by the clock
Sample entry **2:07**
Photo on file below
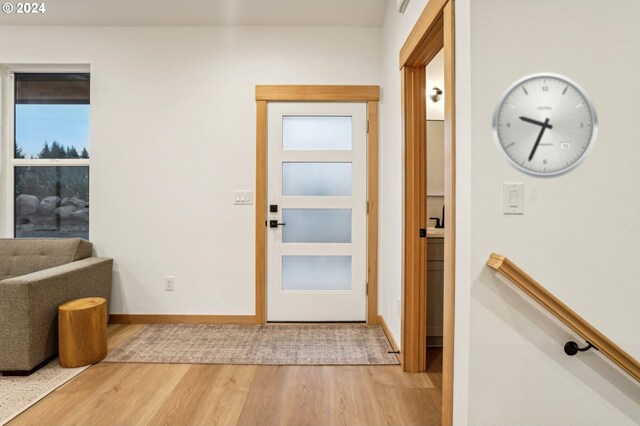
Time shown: **9:34**
